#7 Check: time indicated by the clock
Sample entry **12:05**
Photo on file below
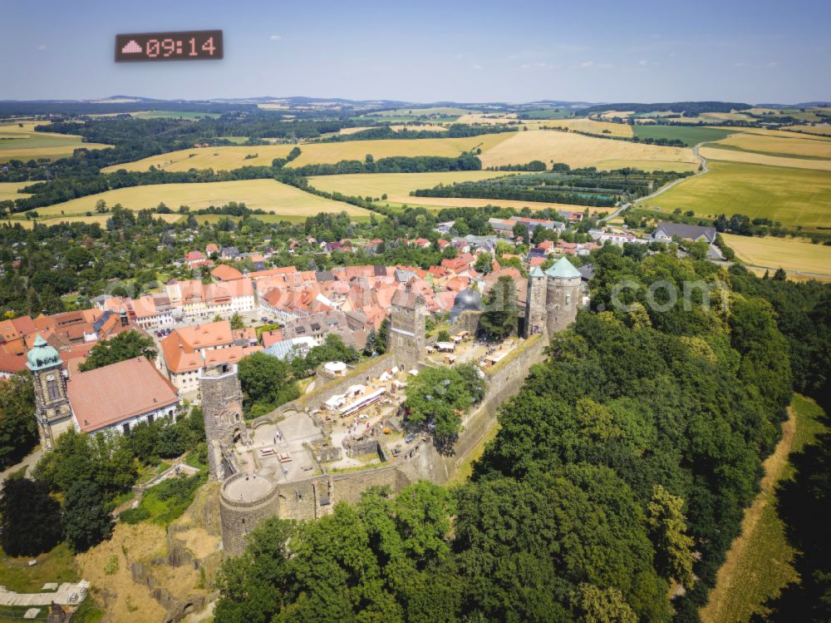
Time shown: **9:14**
